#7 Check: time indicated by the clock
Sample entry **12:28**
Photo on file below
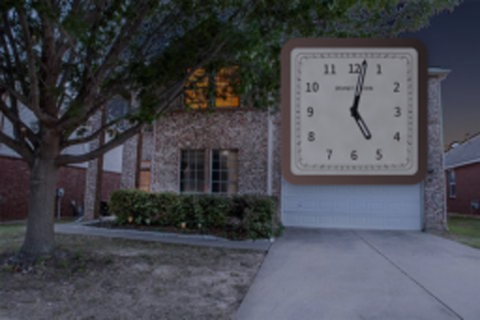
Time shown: **5:02**
